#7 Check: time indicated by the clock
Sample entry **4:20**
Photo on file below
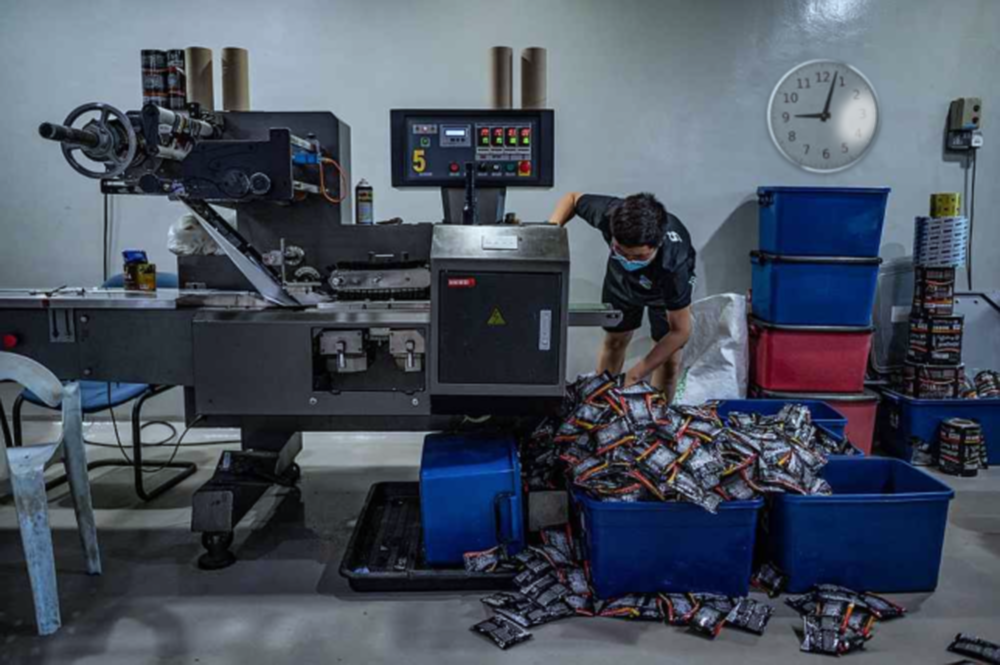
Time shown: **9:03**
